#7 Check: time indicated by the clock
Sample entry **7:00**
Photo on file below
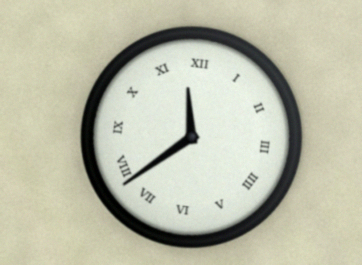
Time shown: **11:38**
